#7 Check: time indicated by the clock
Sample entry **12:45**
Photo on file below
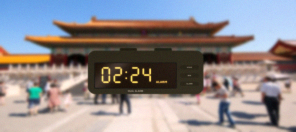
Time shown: **2:24**
